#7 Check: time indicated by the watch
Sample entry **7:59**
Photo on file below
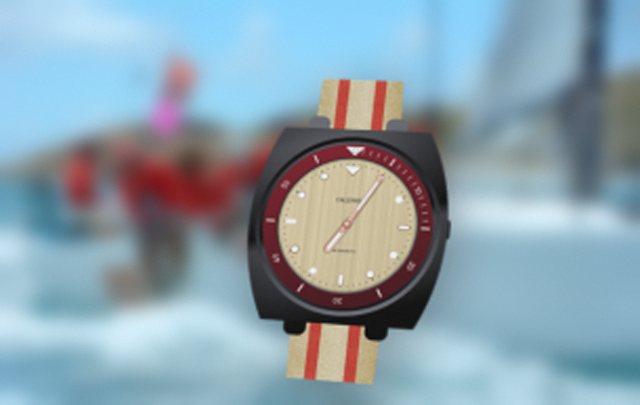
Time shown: **7:05**
